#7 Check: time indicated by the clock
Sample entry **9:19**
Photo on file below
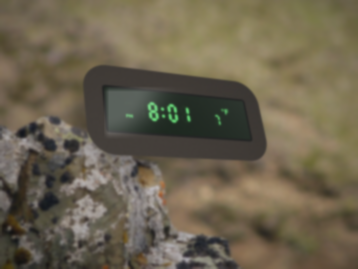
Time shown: **8:01**
